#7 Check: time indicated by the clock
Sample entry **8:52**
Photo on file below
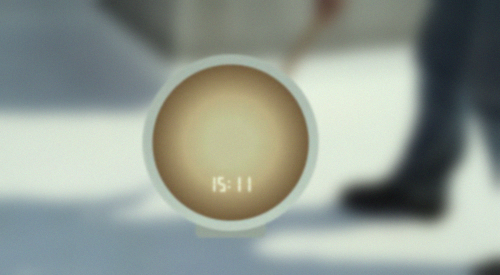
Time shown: **15:11**
